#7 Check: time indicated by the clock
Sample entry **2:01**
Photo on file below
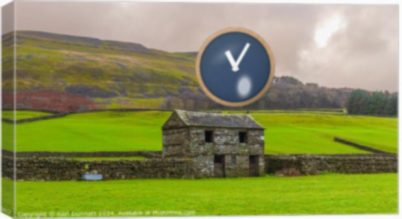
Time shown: **11:05**
